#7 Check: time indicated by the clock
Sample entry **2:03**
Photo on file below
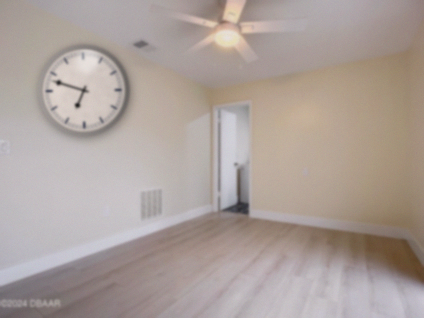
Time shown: **6:48**
